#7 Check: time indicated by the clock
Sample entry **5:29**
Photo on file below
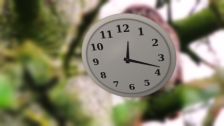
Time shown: **12:18**
